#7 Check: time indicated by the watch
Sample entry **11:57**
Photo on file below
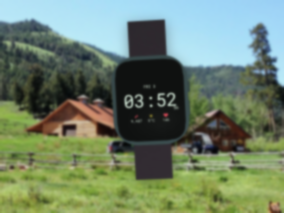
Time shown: **3:52**
